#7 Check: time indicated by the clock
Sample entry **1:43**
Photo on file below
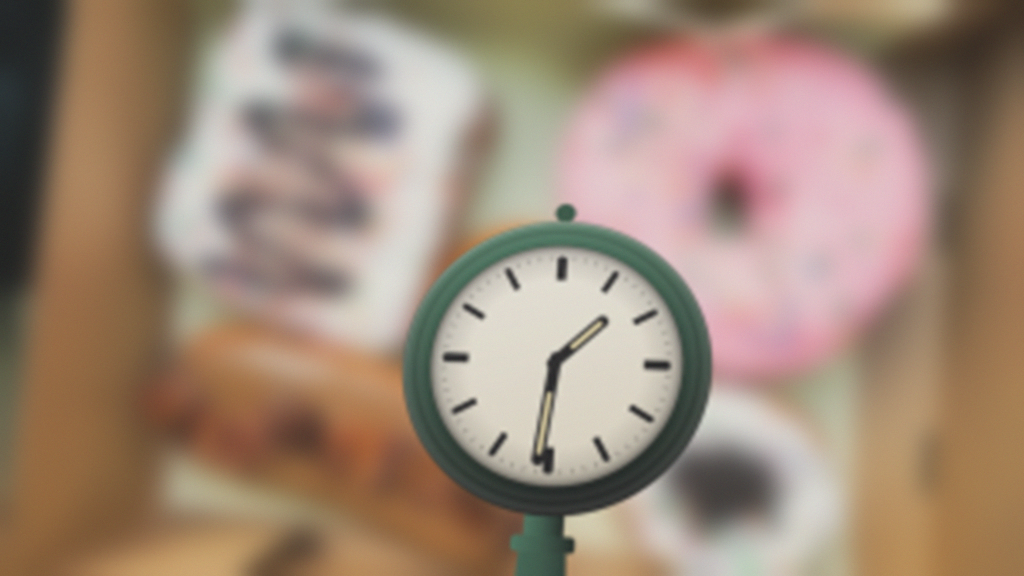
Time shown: **1:31**
